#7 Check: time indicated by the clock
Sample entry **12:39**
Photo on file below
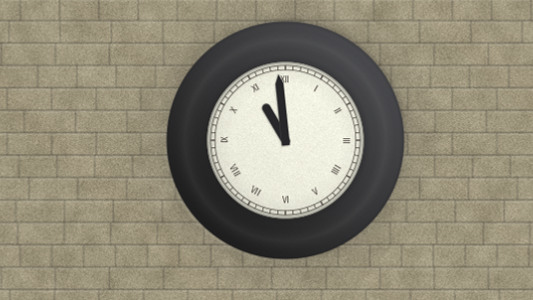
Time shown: **10:59**
